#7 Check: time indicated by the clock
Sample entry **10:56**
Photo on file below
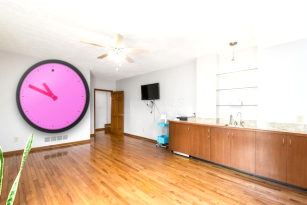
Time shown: **10:49**
